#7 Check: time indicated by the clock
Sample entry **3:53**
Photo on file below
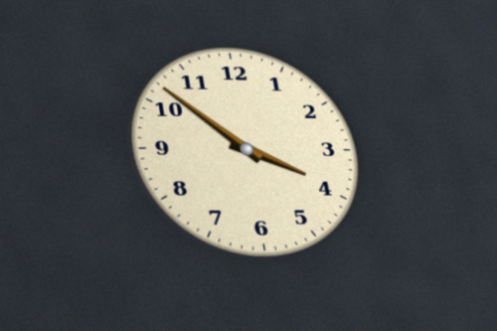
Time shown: **3:52**
